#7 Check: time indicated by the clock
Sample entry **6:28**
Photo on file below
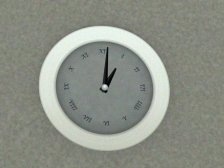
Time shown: **1:01**
